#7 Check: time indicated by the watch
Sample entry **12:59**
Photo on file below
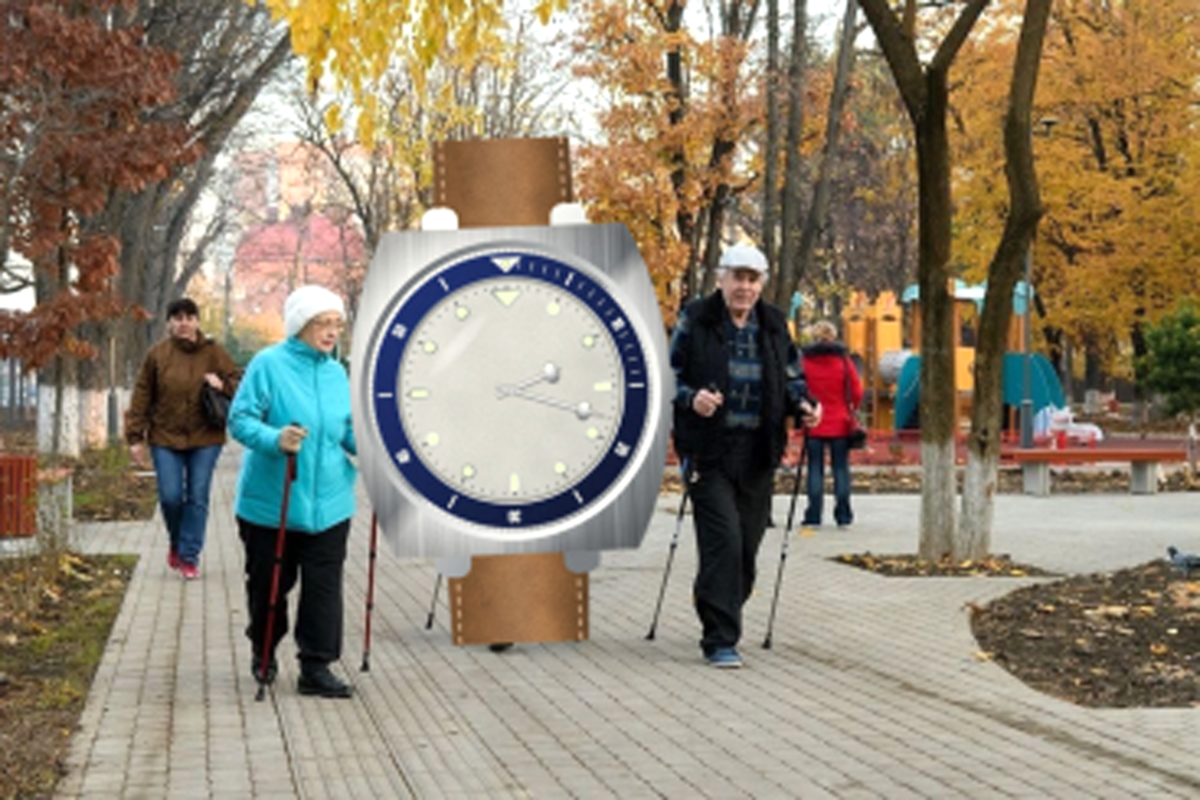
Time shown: **2:18**
